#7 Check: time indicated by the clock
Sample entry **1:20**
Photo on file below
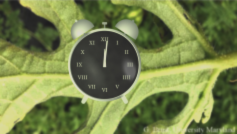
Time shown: **12:01**
